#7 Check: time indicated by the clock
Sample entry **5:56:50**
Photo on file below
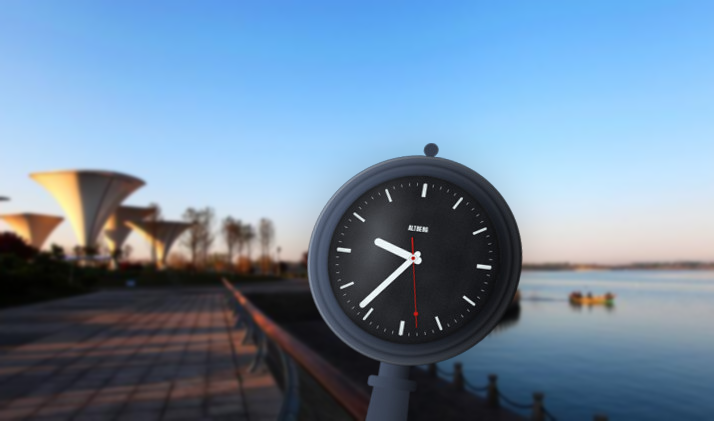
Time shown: **9:36:28**
